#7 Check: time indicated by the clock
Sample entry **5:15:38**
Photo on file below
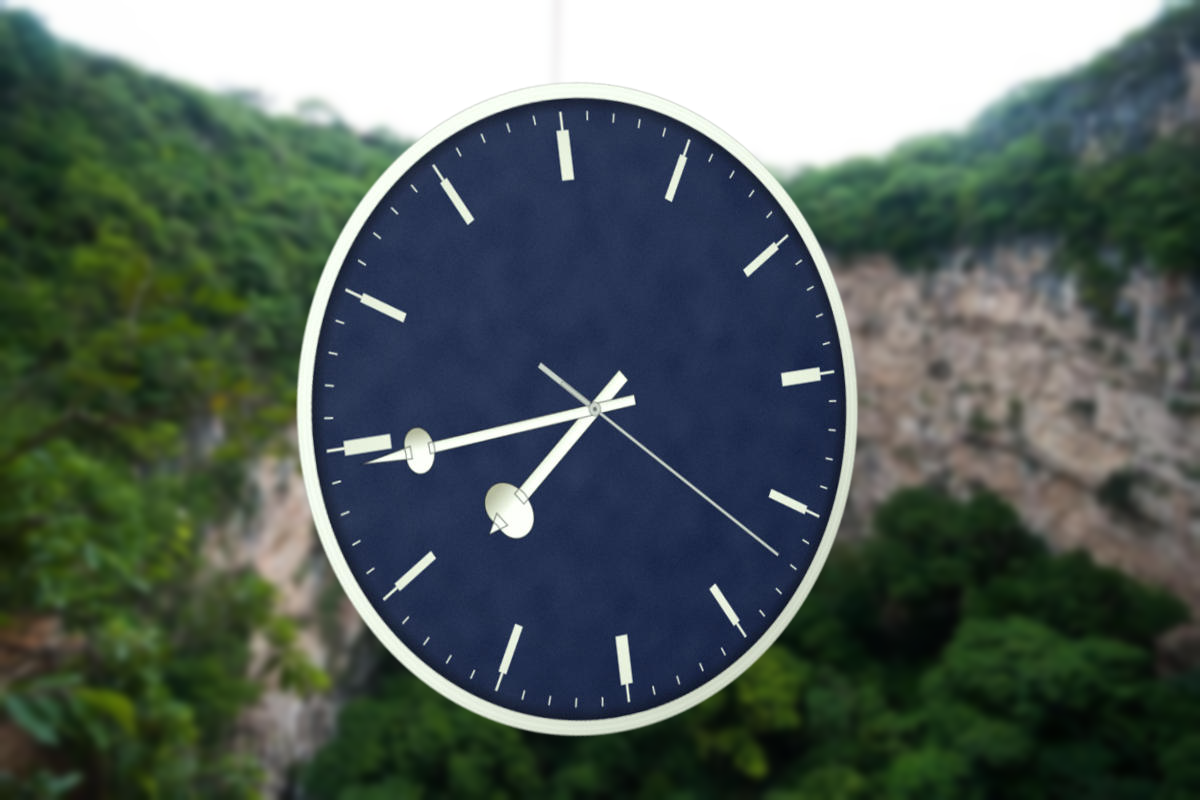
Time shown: **7:44:22**
